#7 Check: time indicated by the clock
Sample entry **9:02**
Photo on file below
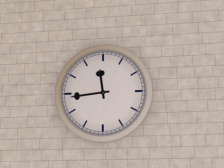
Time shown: **11:44**
